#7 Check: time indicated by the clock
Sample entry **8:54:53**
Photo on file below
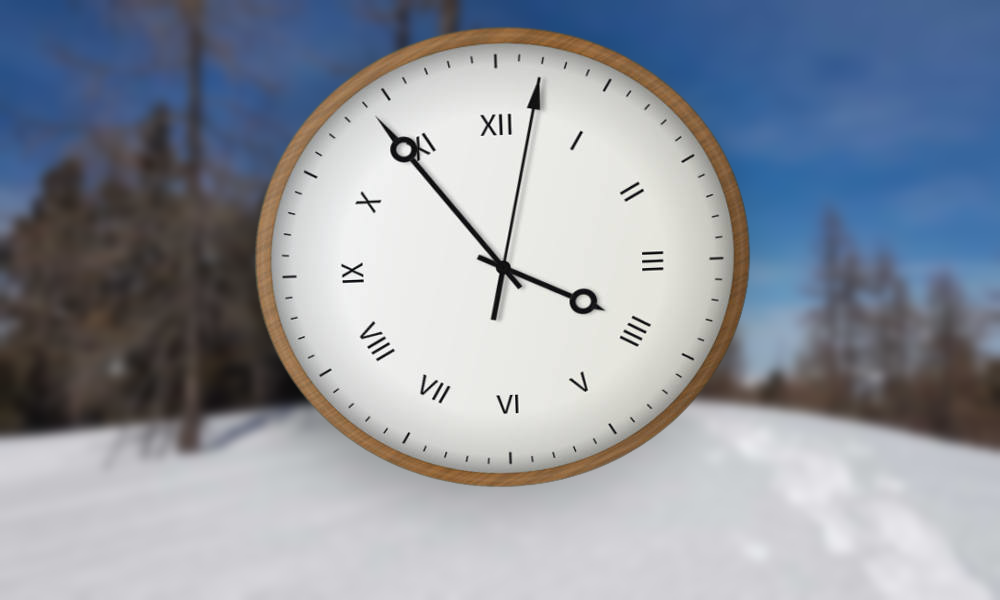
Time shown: **3:54:02**
